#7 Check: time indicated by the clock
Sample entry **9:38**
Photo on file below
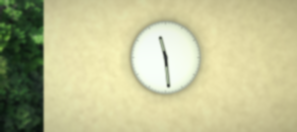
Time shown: **11:29**
